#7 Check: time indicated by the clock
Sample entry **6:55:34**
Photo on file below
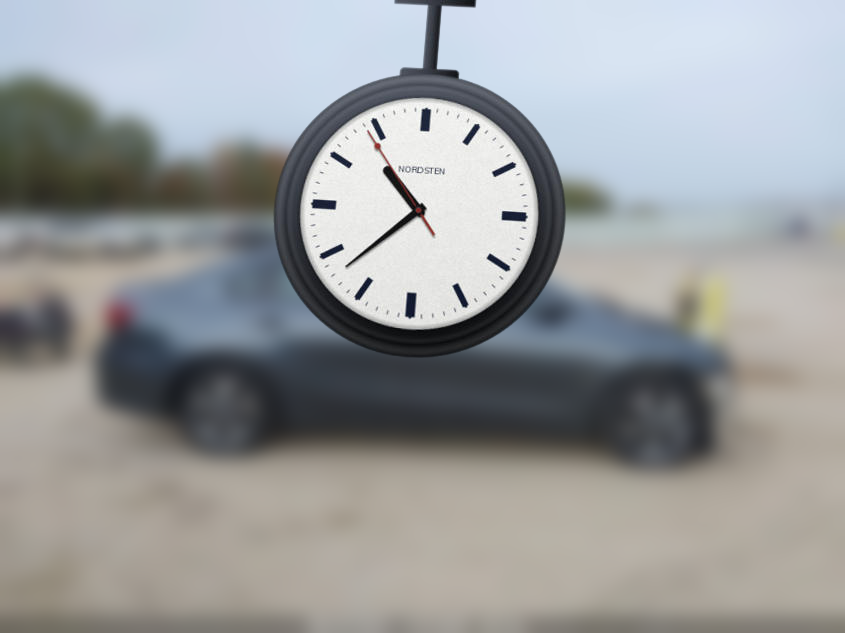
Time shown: **10:37:54**
